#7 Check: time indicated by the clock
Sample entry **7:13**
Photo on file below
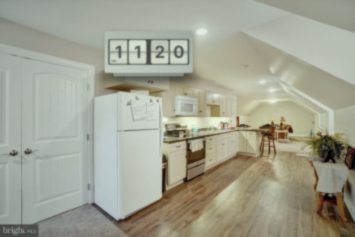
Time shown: **11:20**
